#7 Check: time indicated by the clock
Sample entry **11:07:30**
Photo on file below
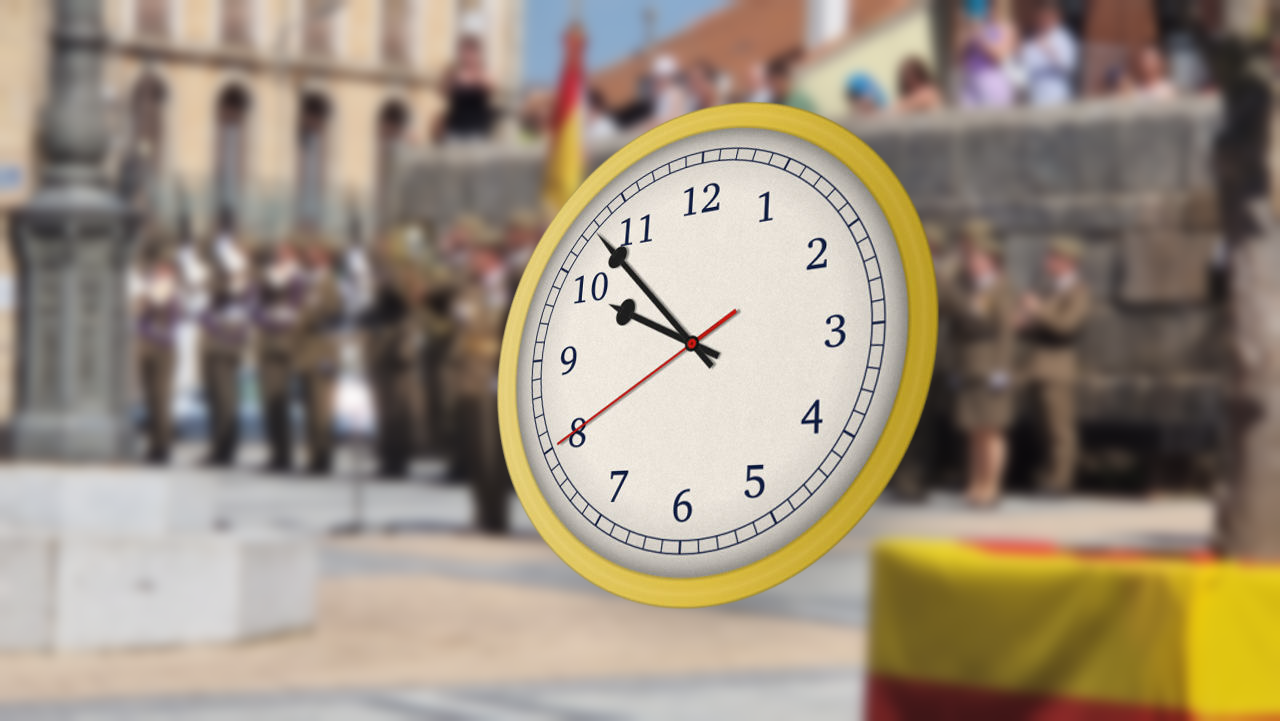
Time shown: **9:52:40**
